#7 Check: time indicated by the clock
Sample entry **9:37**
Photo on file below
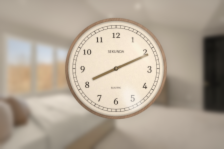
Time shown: **8:11**
